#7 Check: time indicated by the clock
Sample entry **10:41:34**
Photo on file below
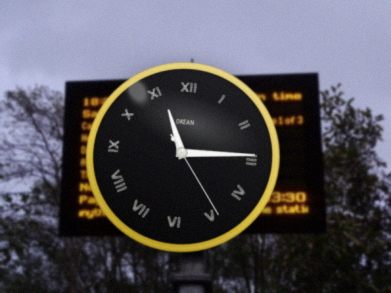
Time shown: **11:14:24**
